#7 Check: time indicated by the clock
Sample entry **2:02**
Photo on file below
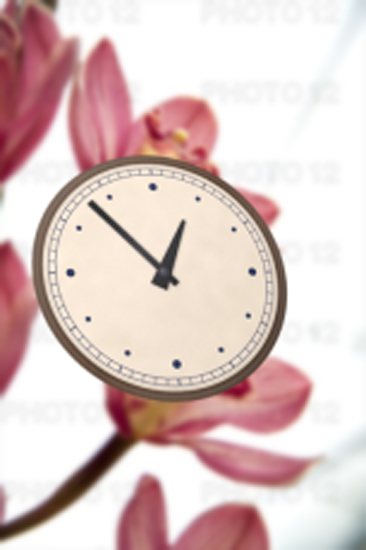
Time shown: **12:53**
